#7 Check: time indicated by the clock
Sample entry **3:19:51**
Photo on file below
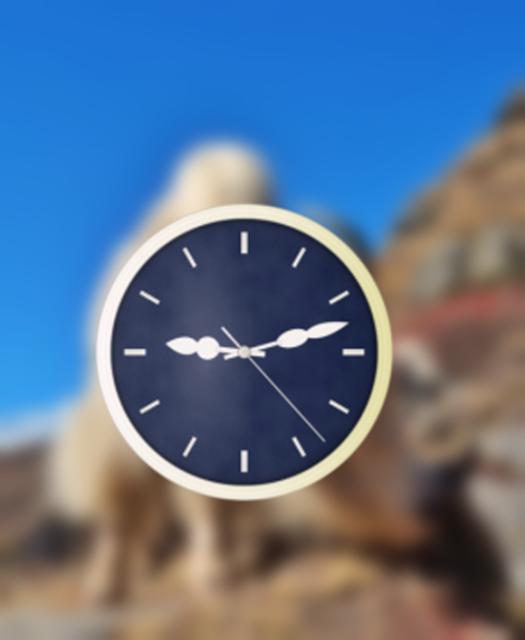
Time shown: **9:12:23**
